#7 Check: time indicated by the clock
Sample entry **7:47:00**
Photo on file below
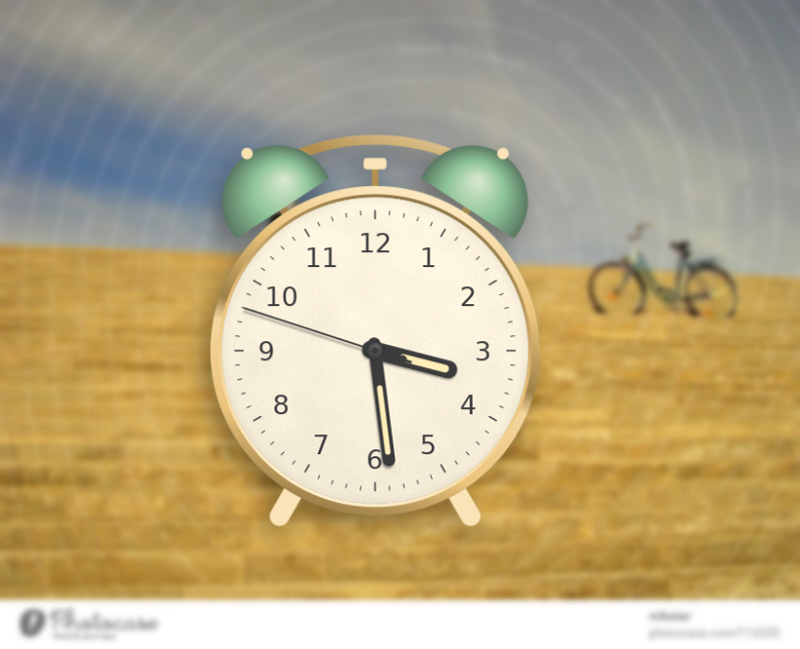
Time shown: **3:28:48**
